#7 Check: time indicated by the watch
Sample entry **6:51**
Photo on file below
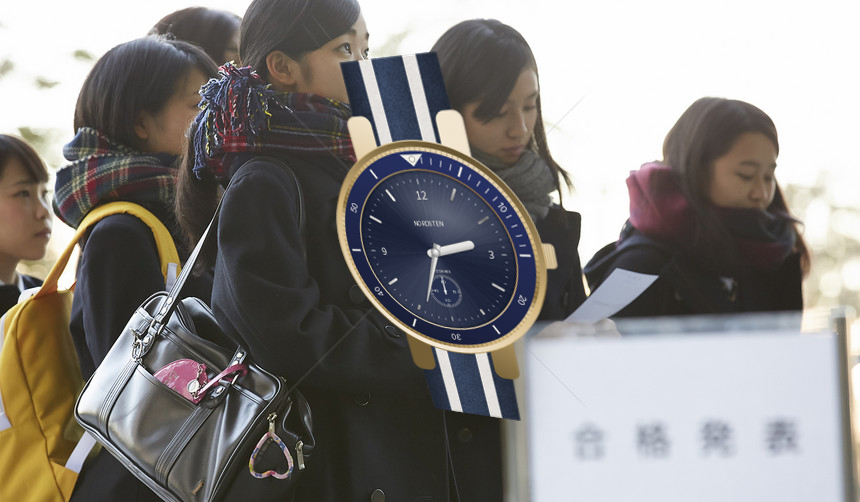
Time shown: **2:34**
